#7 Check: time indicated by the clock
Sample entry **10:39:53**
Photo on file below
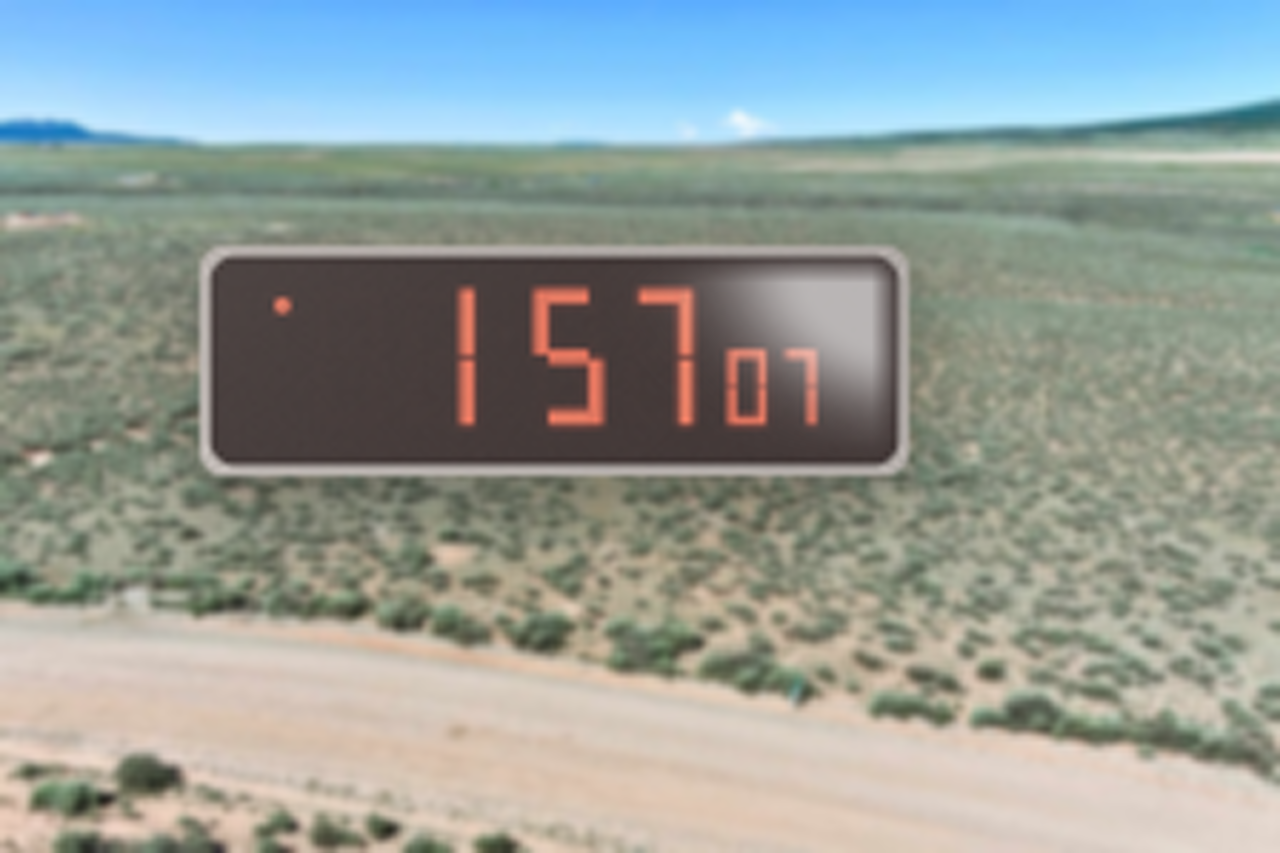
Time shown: **1:57:07**
